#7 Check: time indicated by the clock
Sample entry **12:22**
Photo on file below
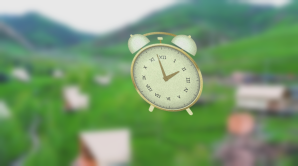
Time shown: **1:58**
